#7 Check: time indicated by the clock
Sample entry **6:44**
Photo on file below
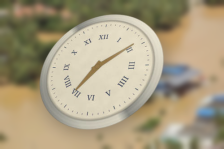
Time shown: **7:09**
